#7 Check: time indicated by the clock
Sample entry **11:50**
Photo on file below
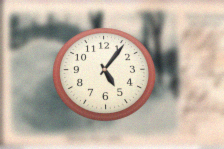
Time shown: **5:06**
